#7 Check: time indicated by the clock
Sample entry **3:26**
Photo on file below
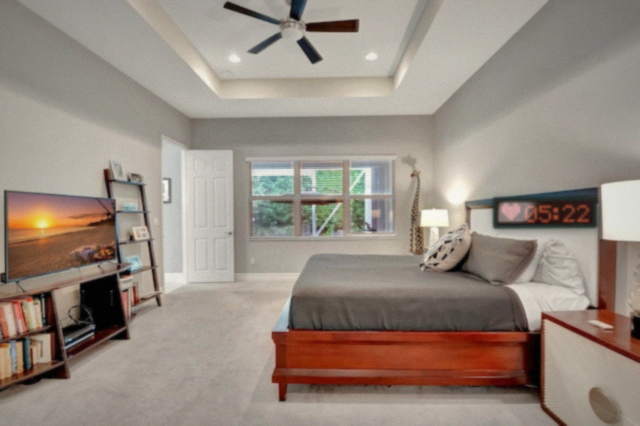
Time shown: **5:22**
